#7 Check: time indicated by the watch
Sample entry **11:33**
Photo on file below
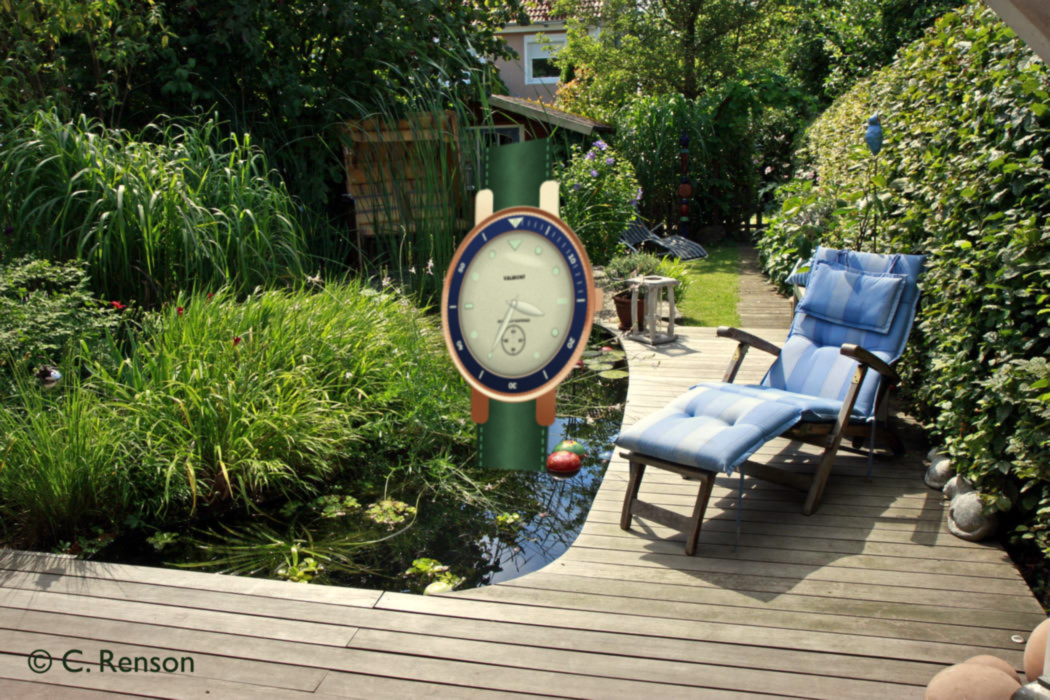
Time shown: **3:35**
